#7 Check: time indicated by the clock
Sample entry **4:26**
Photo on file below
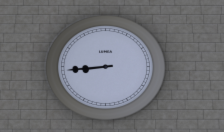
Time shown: **8:44**
